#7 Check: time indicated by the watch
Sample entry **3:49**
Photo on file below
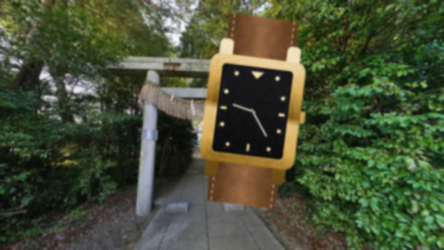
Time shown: **9:24**
